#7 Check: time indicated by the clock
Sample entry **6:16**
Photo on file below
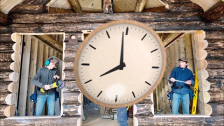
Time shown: **7:59**
